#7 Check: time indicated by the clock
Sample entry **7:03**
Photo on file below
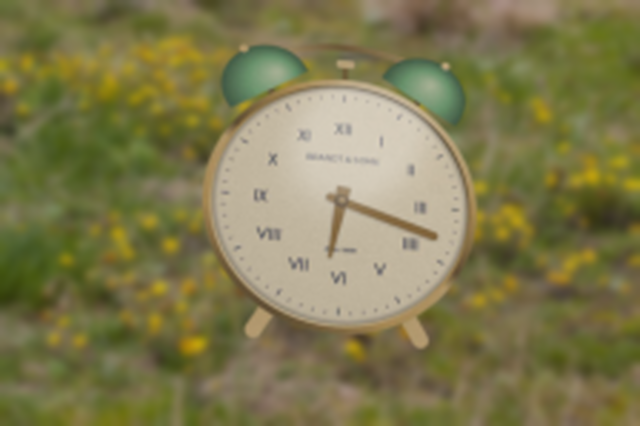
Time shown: **6:18**
